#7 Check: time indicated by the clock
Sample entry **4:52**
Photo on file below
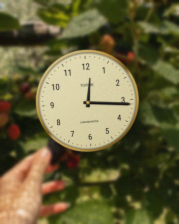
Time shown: **12:16**
